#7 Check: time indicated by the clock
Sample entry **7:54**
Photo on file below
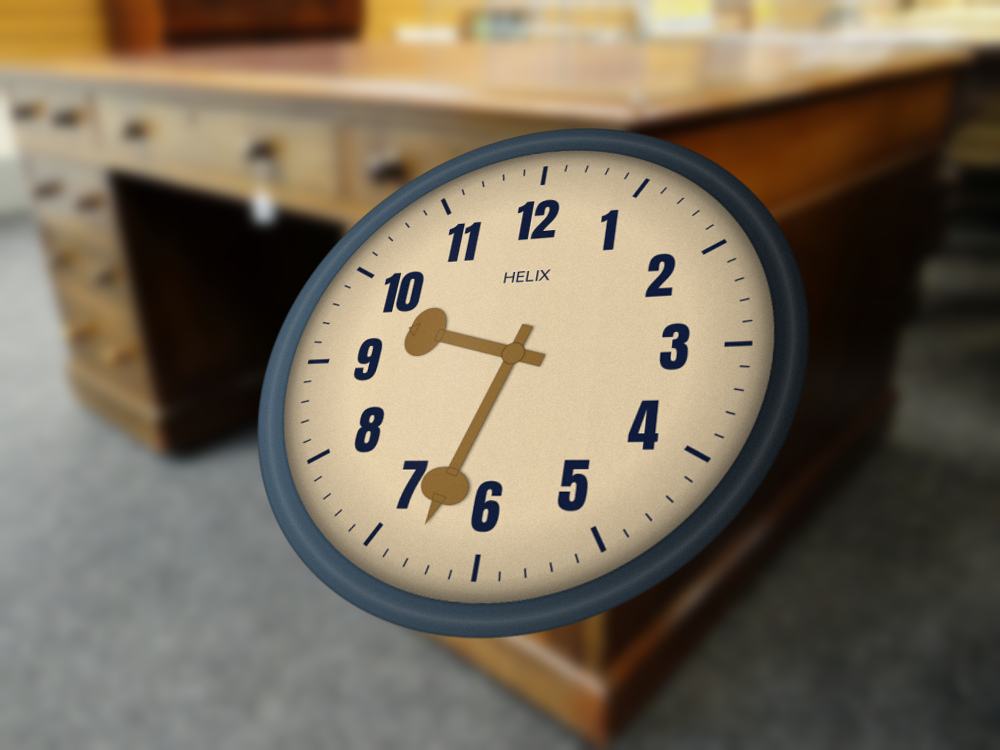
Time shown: **9:33**
